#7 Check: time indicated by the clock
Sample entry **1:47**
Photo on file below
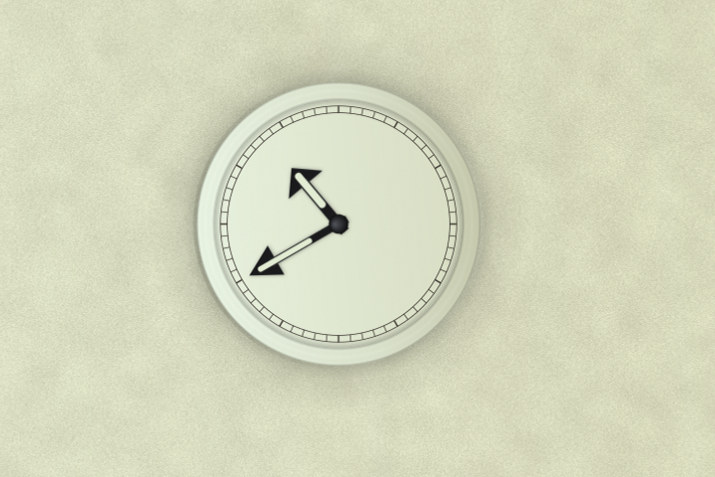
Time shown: **10:40**
